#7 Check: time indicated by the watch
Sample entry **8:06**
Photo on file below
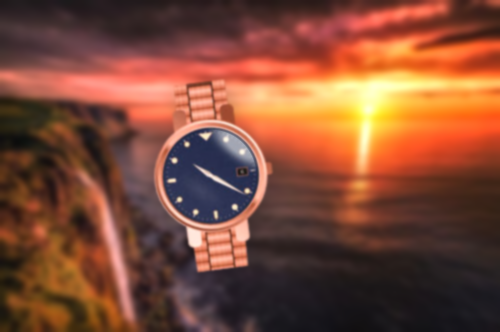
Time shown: **10:21**
